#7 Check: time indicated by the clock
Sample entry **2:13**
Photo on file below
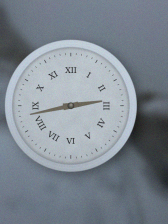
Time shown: **2:43**
